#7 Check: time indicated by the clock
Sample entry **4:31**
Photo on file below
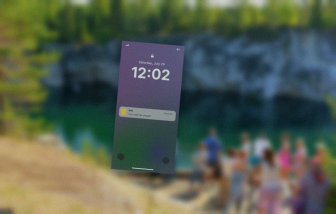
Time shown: **12:02**
